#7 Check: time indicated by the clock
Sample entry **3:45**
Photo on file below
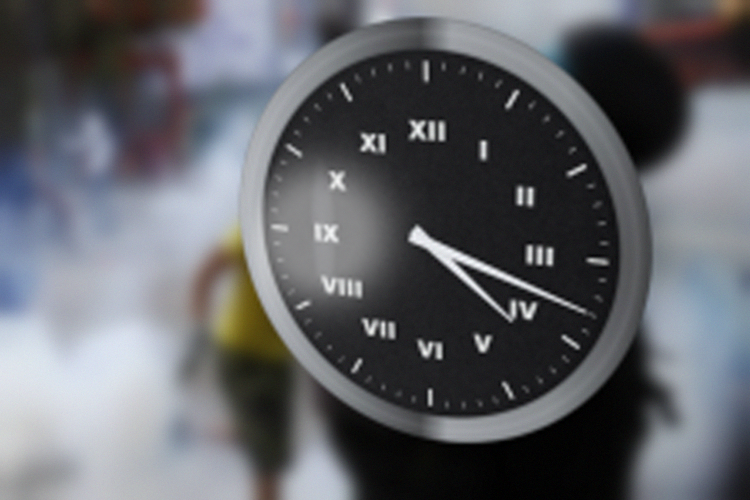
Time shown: **4:18**
